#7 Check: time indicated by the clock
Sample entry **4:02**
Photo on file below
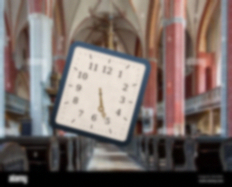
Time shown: **5:26**
